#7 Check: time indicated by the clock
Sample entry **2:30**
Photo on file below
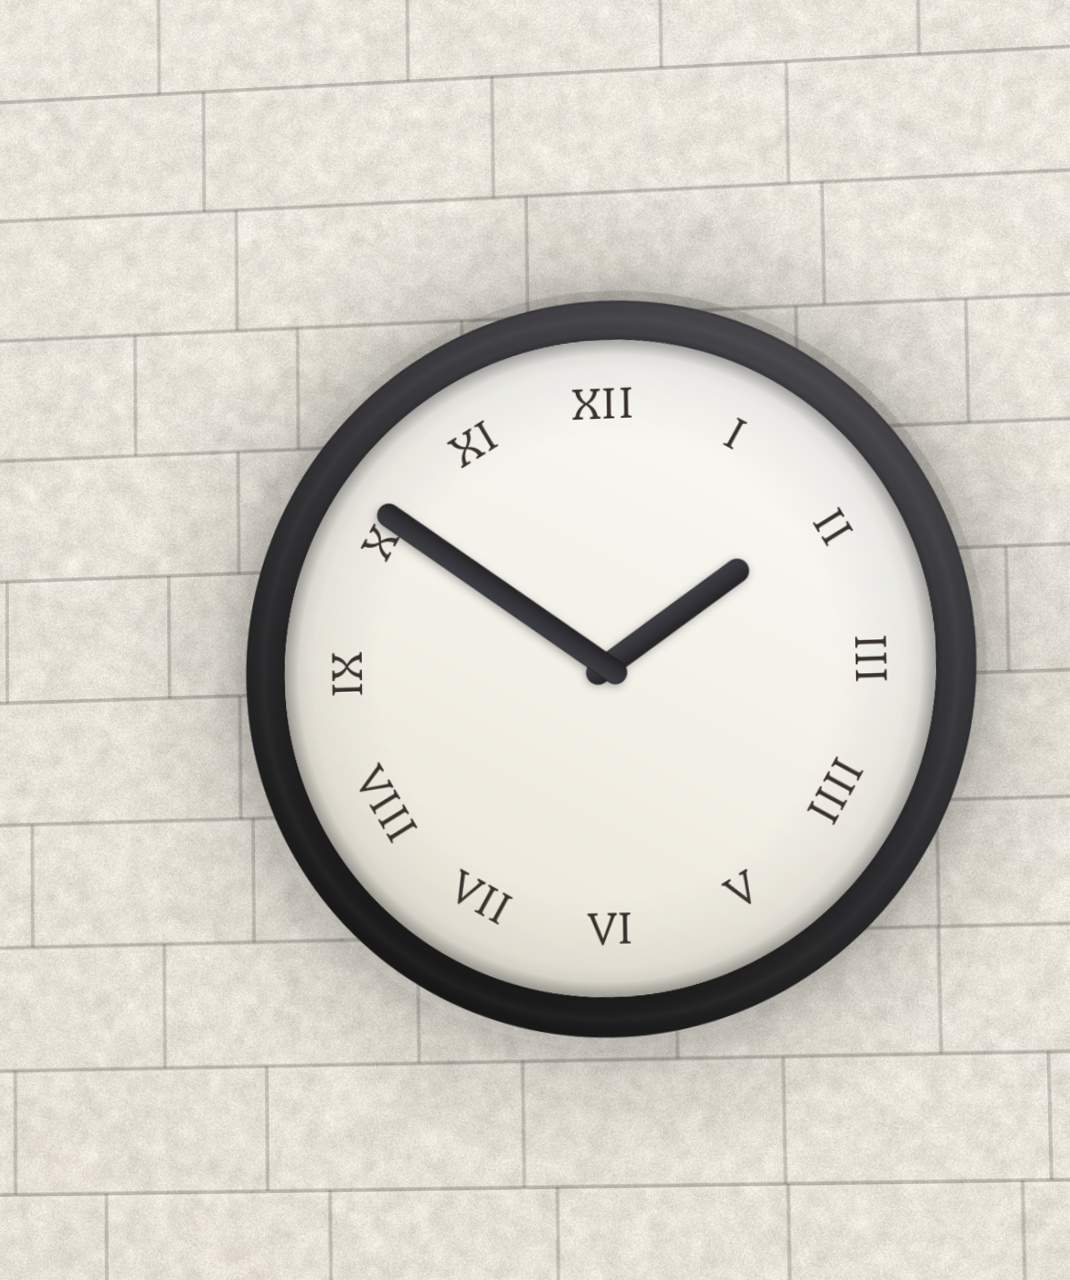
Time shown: **1:51**
